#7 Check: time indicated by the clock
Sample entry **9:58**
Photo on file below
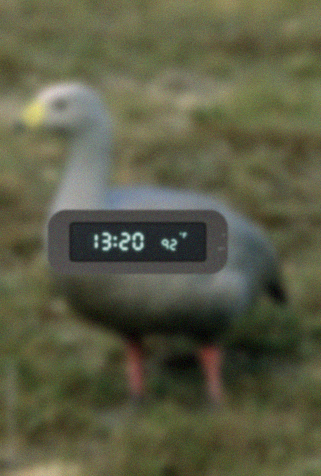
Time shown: **13:20**
